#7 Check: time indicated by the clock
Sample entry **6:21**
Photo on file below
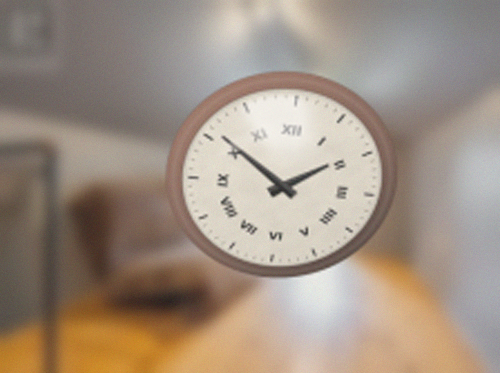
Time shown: **1:51**
